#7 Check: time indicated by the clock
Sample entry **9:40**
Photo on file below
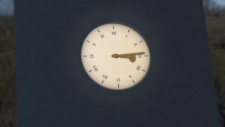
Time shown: **3:14**
